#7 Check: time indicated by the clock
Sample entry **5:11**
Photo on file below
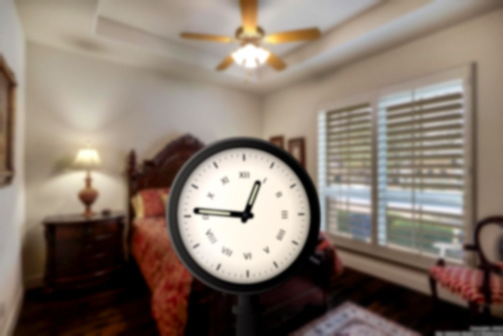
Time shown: **12:46**
